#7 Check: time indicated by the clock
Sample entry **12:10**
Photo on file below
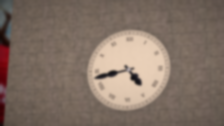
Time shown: **4:43**
